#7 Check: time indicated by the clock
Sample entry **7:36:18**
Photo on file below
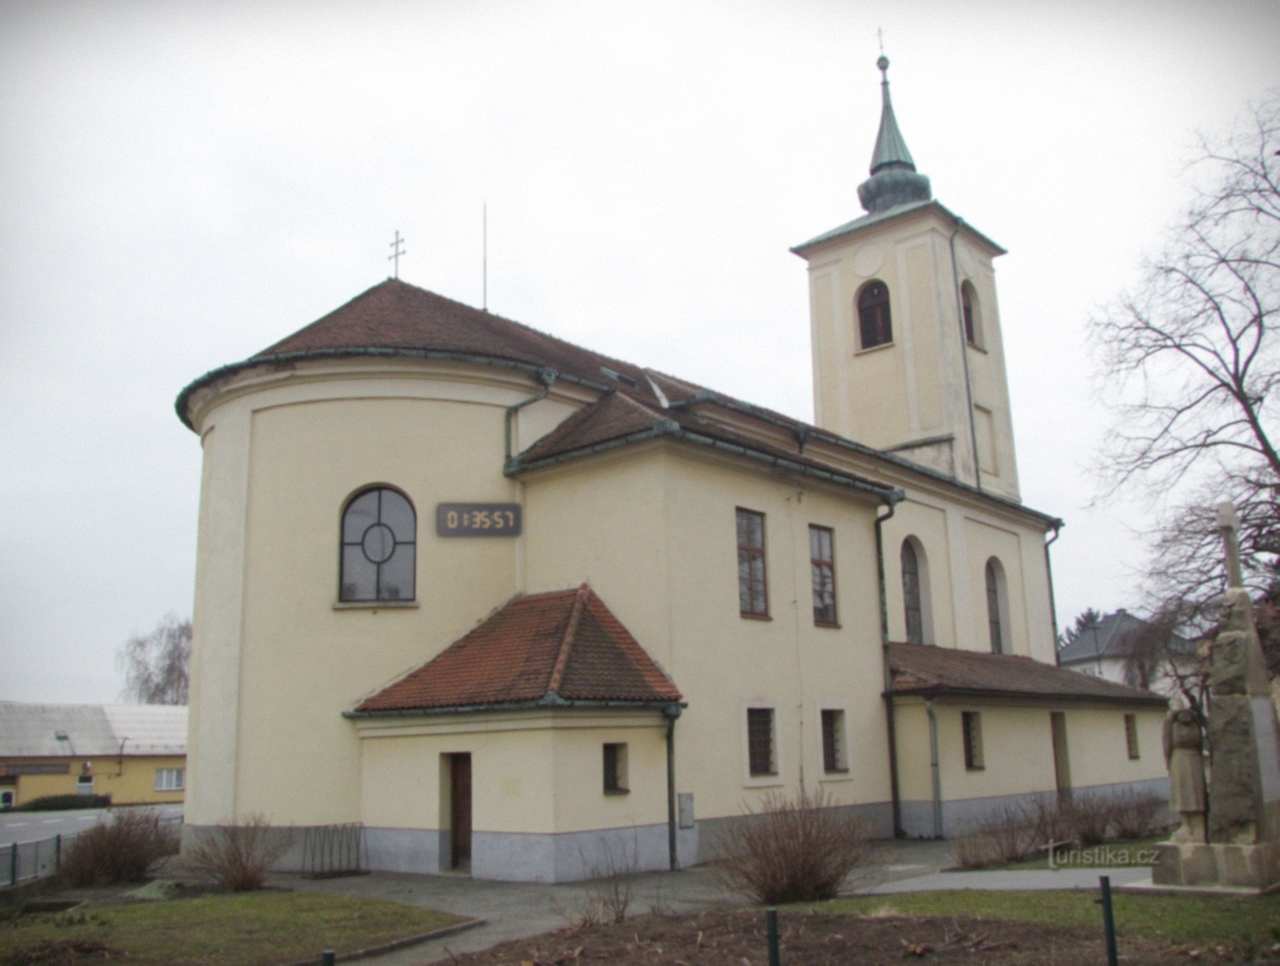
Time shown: **1:35:57**
